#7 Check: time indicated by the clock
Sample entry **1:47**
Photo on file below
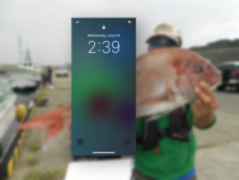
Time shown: **2:39**
